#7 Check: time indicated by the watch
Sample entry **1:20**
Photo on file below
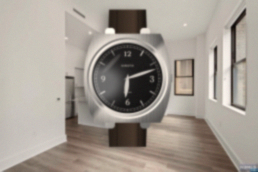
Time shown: **6:12**
